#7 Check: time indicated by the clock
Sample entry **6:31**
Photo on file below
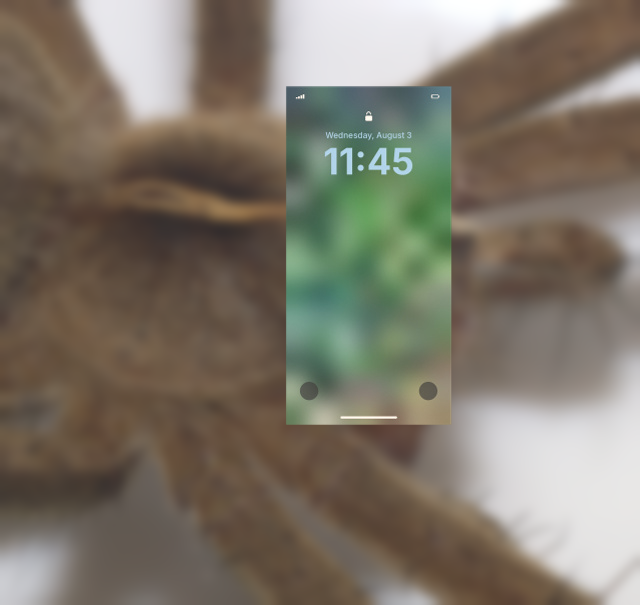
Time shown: **11:45**
